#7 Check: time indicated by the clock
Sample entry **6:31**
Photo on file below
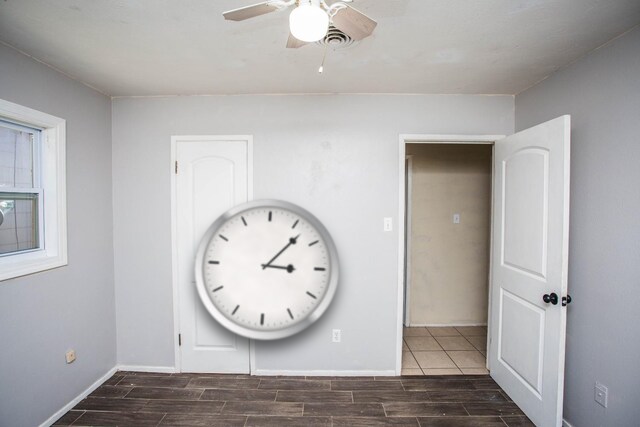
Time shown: **3:07**
